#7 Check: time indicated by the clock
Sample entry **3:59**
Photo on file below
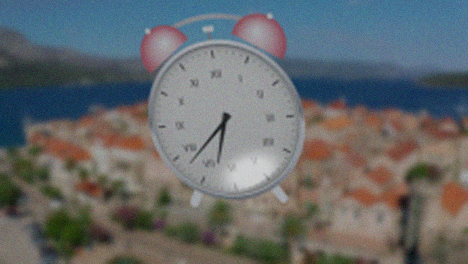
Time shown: **6:38**
